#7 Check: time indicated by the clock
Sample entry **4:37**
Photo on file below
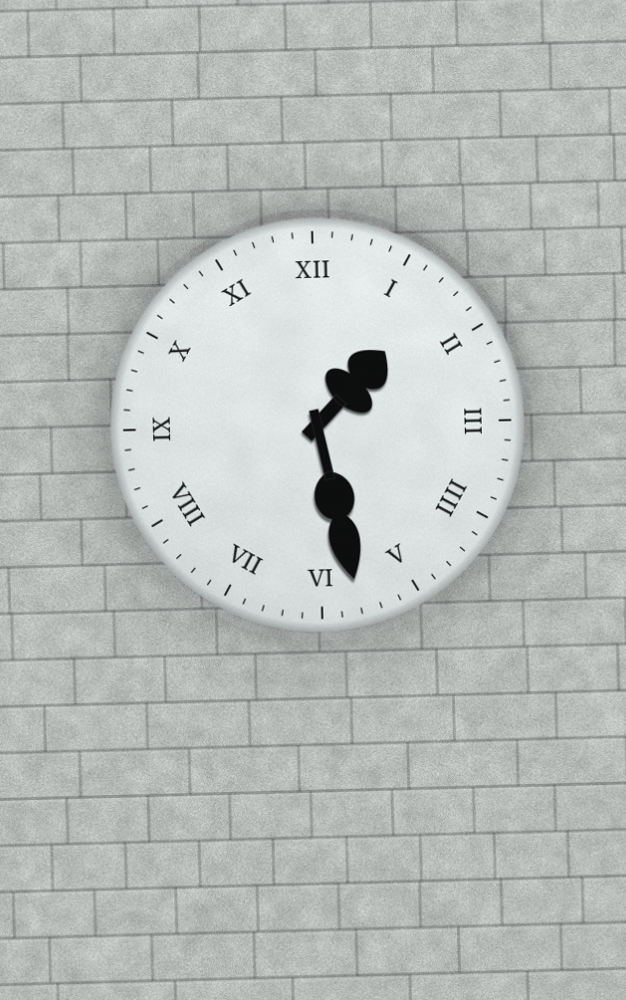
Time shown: **1:28**
